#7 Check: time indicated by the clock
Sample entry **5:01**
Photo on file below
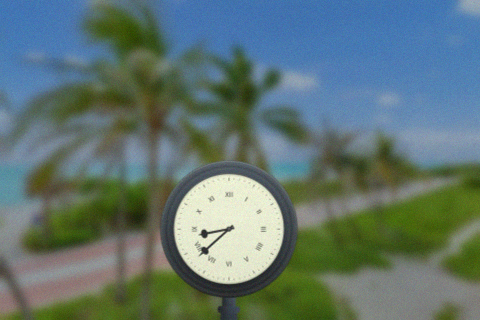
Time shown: **8:38**
